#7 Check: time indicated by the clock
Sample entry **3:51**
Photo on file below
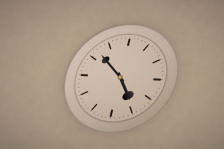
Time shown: **4:52**
